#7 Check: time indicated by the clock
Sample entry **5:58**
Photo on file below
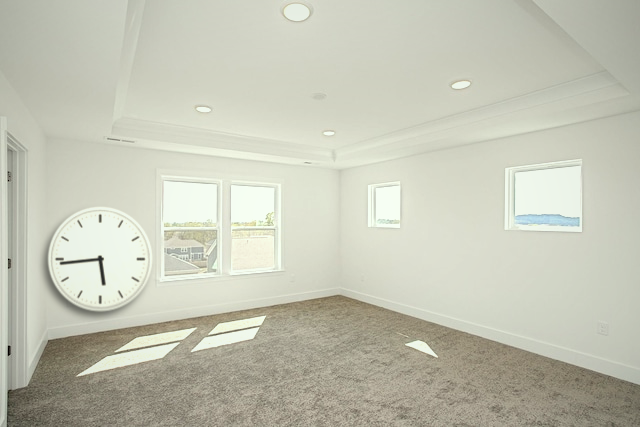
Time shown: **5:44**
